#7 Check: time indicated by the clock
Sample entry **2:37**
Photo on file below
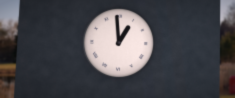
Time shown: **12:59**
